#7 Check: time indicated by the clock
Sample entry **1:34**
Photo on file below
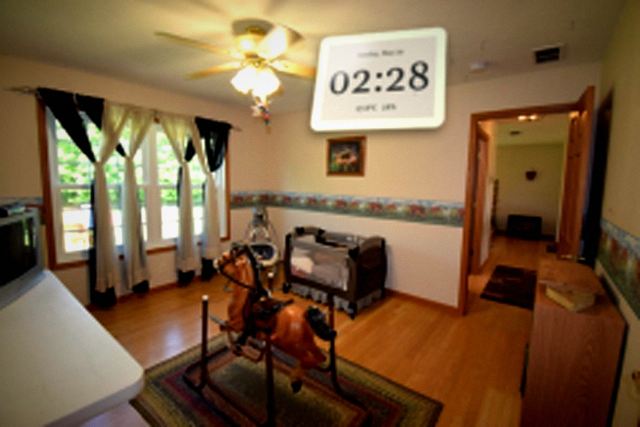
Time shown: **2:28**
